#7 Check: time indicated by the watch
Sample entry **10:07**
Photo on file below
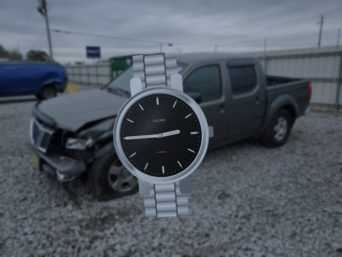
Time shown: **2:45**
